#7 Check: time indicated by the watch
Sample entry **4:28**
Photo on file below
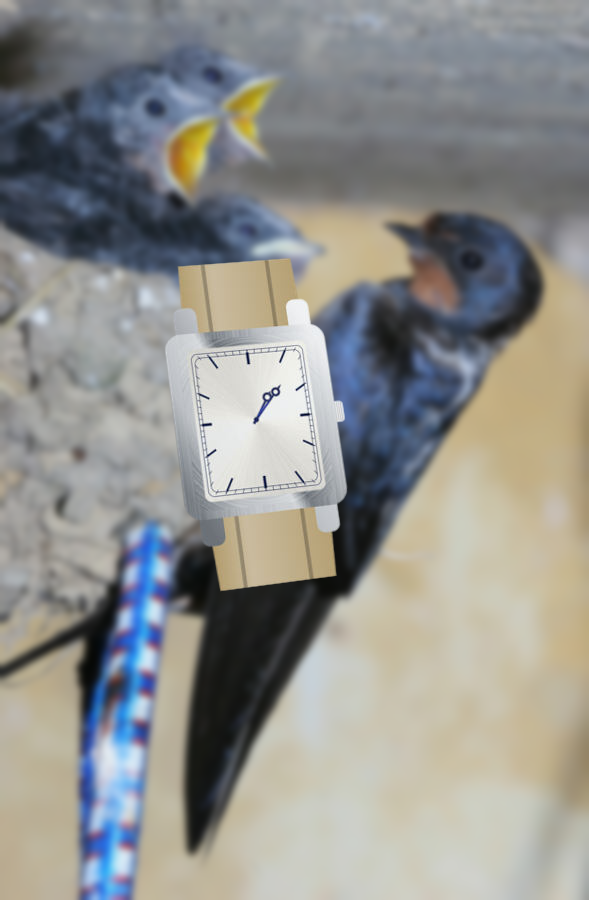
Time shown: **1:07**
